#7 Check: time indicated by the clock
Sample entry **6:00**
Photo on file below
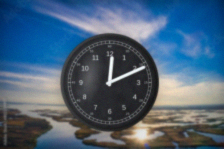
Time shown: **12:11**
